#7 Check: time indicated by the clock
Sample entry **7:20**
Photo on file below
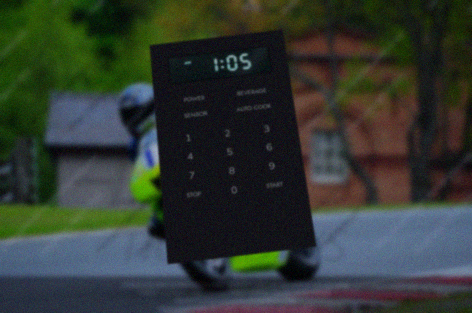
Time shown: **1:05**
